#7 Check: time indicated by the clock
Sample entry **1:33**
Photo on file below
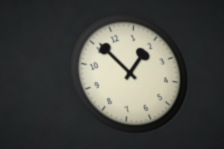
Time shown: **1:56**
